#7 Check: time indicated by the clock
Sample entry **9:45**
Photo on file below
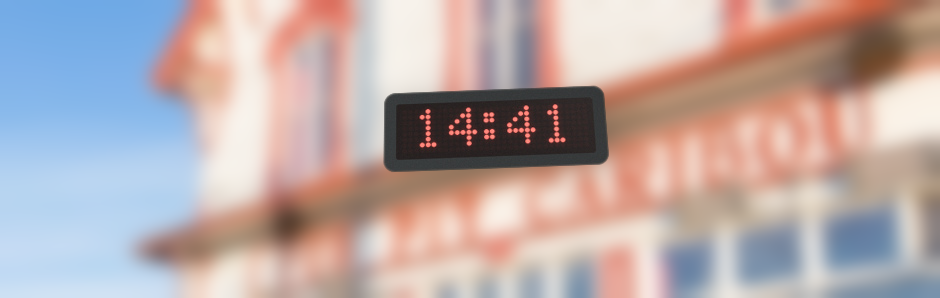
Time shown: **14:41**
